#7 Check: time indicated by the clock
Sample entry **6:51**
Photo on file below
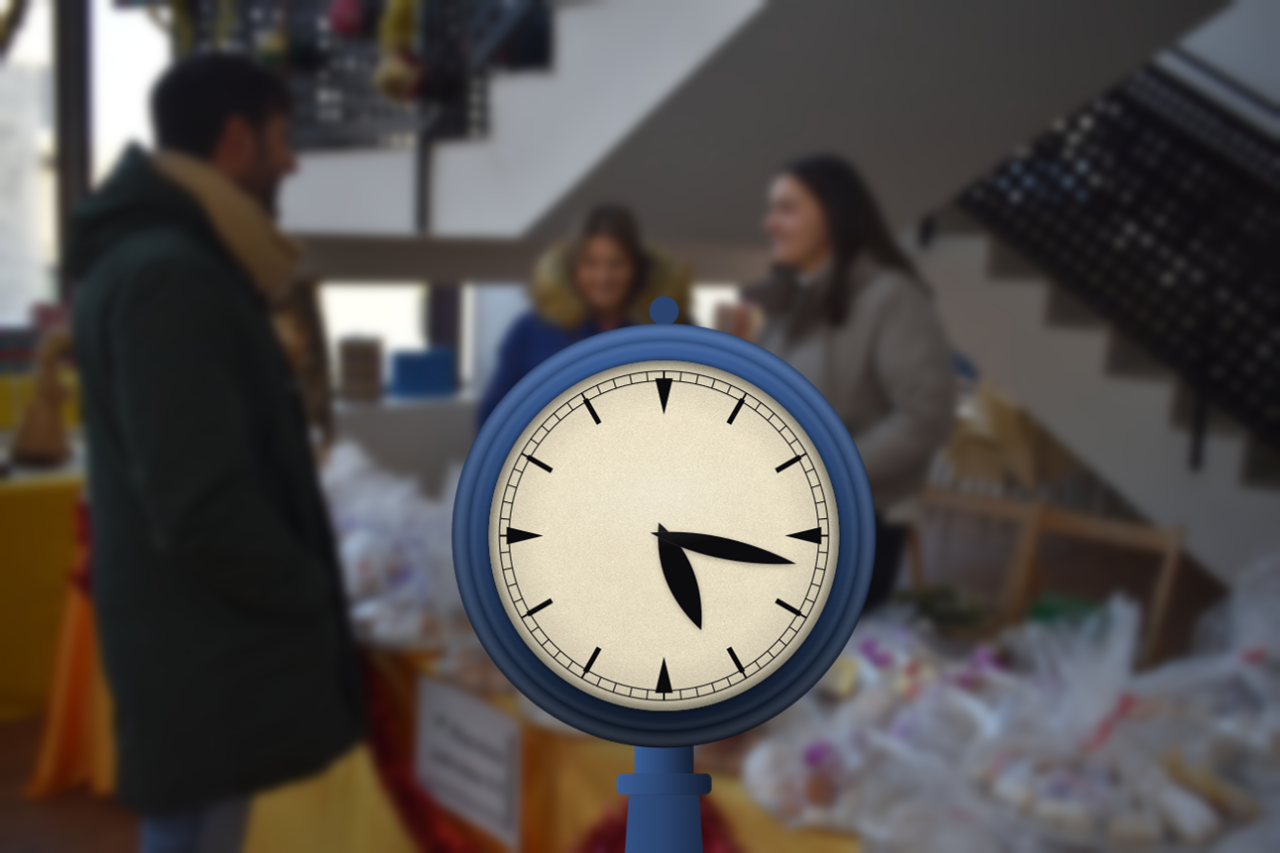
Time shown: **5:17**
